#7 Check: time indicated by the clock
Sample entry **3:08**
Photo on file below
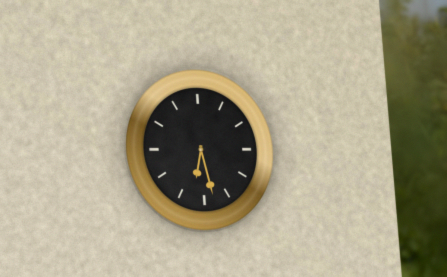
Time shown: **6:28**
